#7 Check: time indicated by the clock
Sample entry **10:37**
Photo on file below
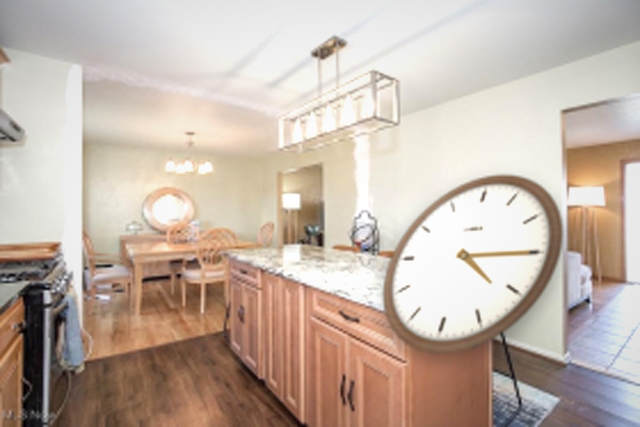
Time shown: **4:15**
